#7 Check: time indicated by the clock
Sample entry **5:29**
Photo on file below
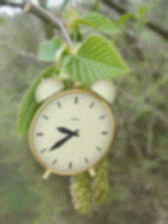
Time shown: **9:39**
